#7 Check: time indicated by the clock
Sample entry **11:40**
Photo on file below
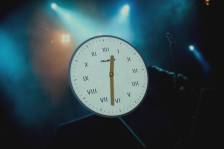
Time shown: **12:32**
